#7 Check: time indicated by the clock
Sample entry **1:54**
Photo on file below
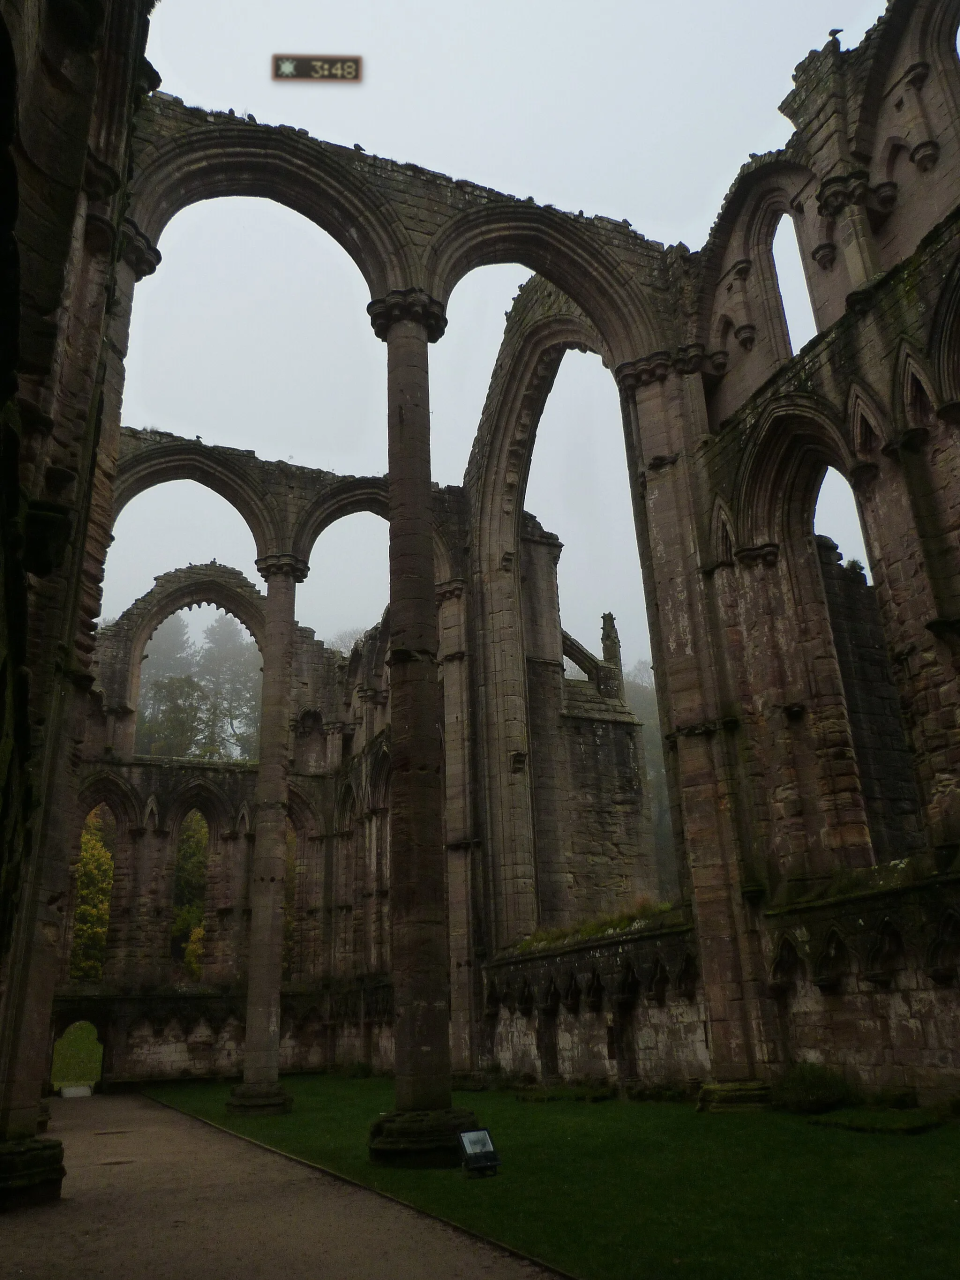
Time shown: **3:48**
